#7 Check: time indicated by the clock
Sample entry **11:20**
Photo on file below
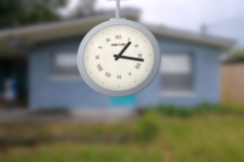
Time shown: **1:17**
